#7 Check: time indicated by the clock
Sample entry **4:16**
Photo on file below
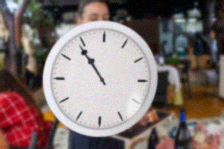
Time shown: **10:54**
